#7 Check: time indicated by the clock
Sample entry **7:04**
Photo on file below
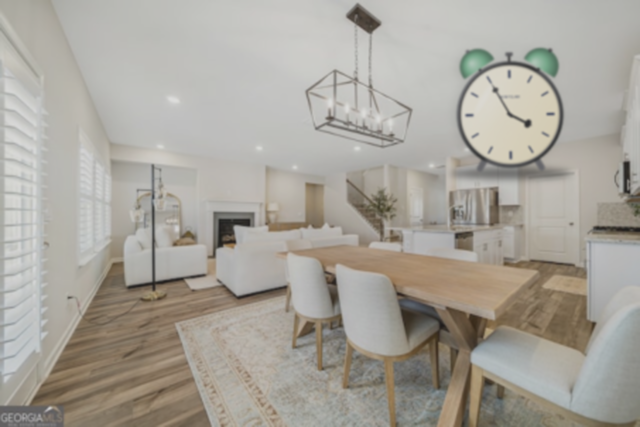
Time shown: **3:55**
